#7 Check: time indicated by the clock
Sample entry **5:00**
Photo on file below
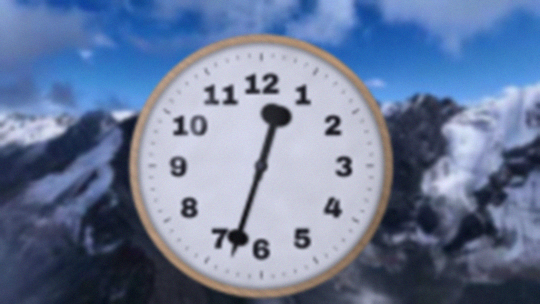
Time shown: **12:33**
